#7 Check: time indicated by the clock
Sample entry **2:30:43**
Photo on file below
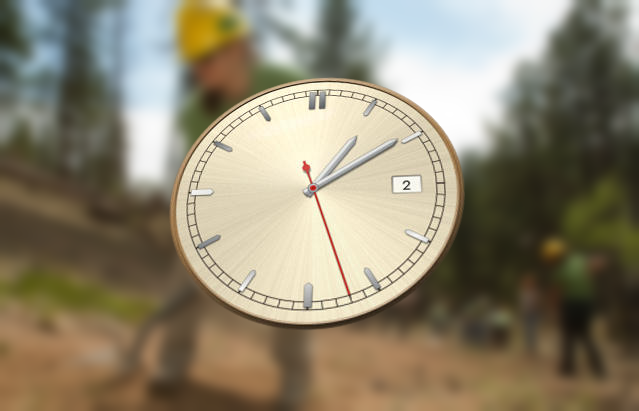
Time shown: **1:09:27**
